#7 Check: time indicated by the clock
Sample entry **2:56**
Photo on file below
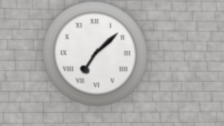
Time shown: **7:08**
